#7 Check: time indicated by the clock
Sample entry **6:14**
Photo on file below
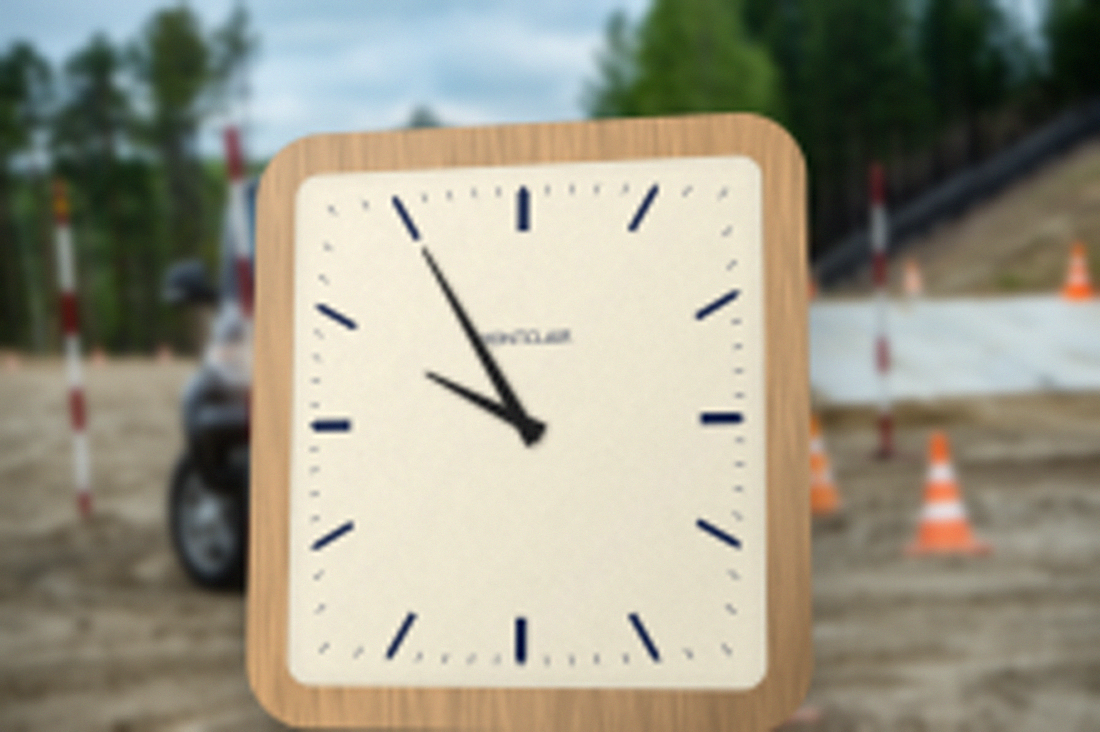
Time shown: **9:55**
